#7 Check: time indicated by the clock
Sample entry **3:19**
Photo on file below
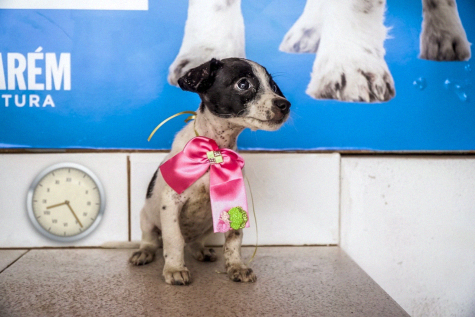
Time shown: **8:24**
